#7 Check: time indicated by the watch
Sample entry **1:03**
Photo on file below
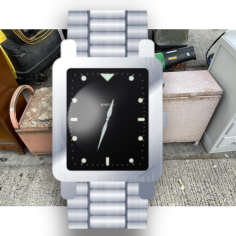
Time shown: **12:33**
